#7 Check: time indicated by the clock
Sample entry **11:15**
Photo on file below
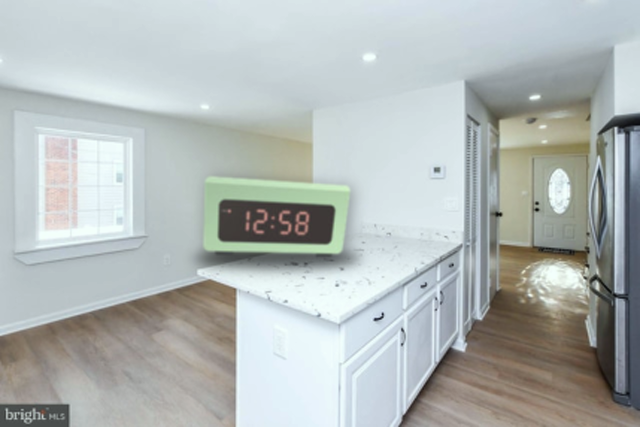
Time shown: **12:58**
